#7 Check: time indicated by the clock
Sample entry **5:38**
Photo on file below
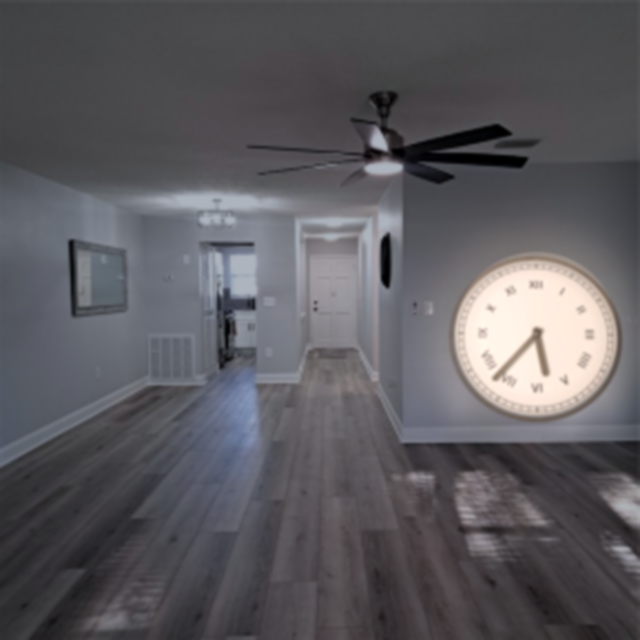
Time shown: **5:37**
